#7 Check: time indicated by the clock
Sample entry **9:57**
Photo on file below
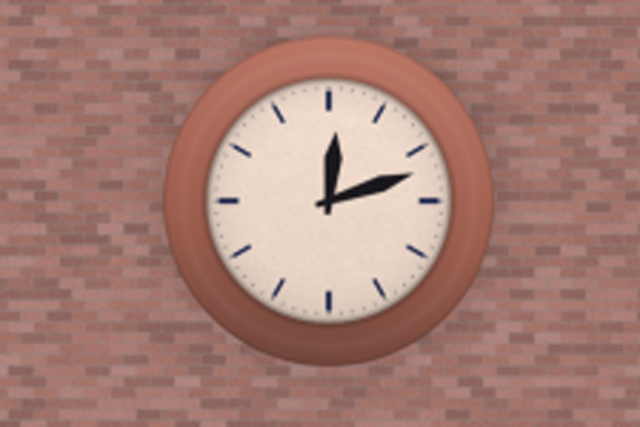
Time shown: **12:12**
